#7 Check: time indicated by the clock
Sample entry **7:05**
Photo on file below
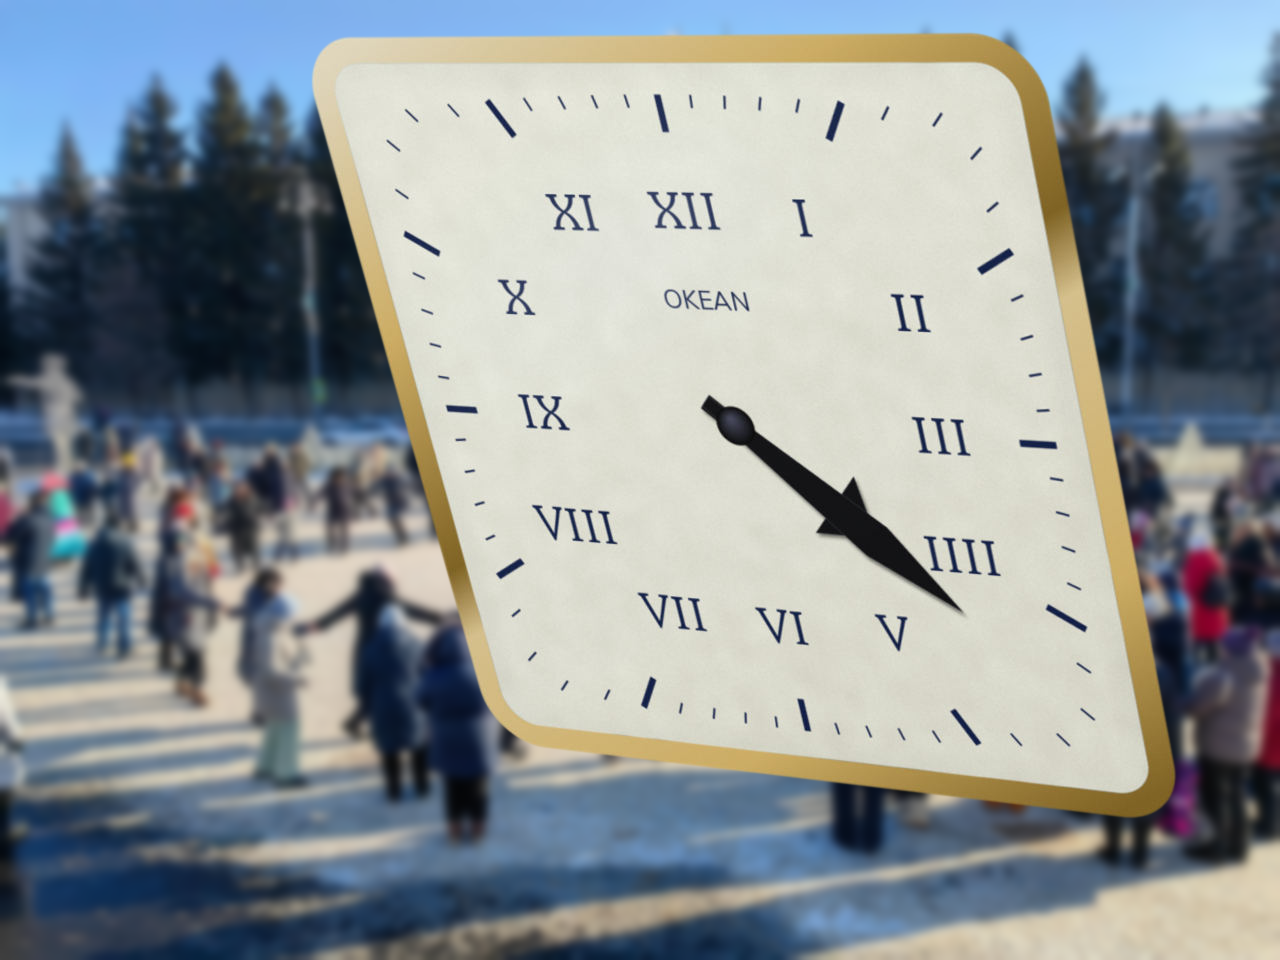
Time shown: **4:22**
